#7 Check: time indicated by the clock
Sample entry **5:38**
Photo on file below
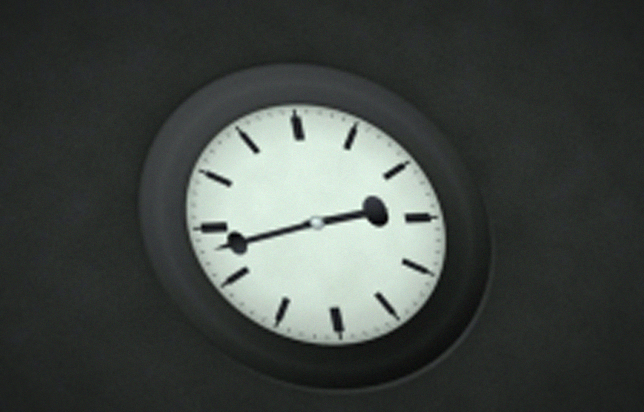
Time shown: **2:43**
